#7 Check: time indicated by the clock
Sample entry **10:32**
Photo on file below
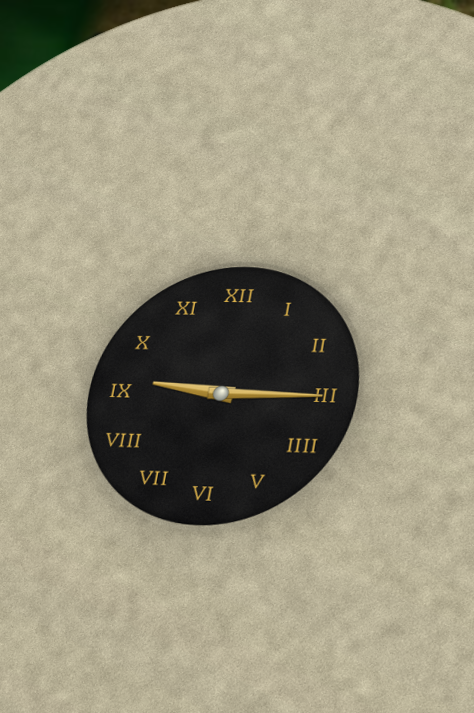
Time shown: **9:15**
